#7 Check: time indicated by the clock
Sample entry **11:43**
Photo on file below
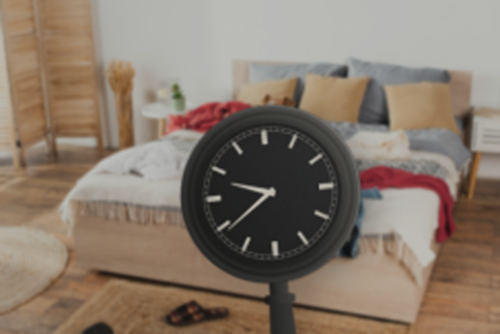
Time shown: **9:39**
